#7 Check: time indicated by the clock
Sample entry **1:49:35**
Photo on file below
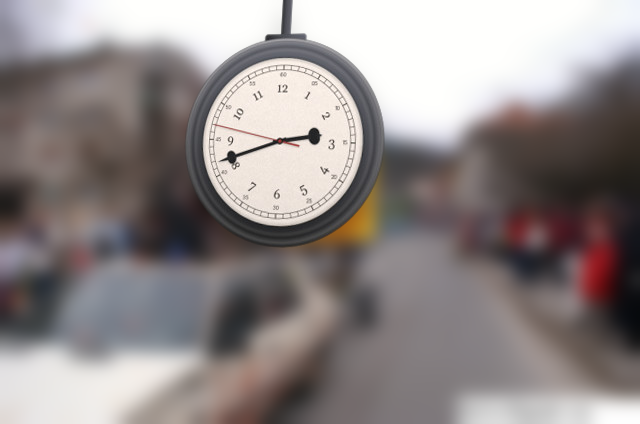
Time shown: **2:41:47**
